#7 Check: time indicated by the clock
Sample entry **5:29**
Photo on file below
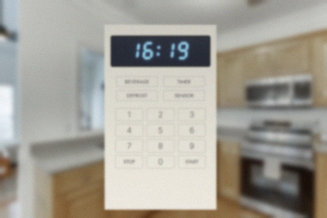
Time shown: **16:19**
